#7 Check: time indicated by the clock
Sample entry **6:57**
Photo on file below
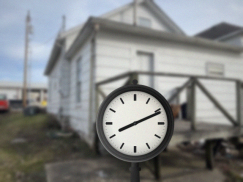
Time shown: **8:11**
